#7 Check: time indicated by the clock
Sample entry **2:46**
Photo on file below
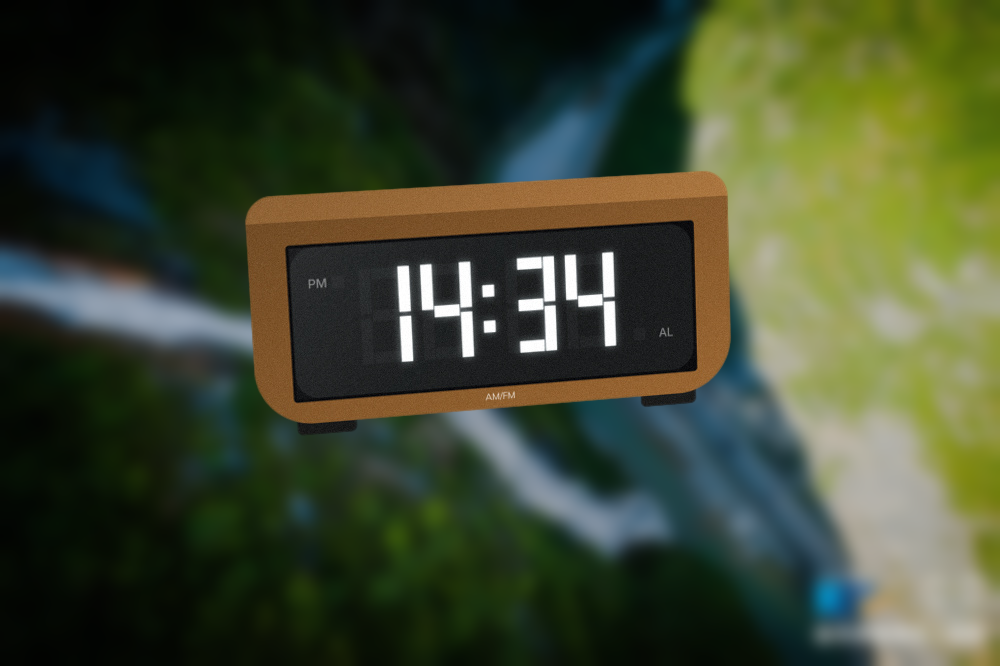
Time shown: **14:34**
